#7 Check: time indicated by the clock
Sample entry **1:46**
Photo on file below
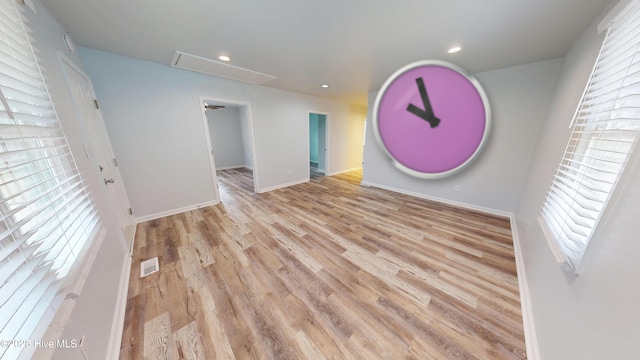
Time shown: **9:57**
